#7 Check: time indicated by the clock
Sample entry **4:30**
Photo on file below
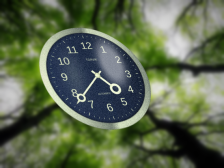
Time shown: **4:38**
